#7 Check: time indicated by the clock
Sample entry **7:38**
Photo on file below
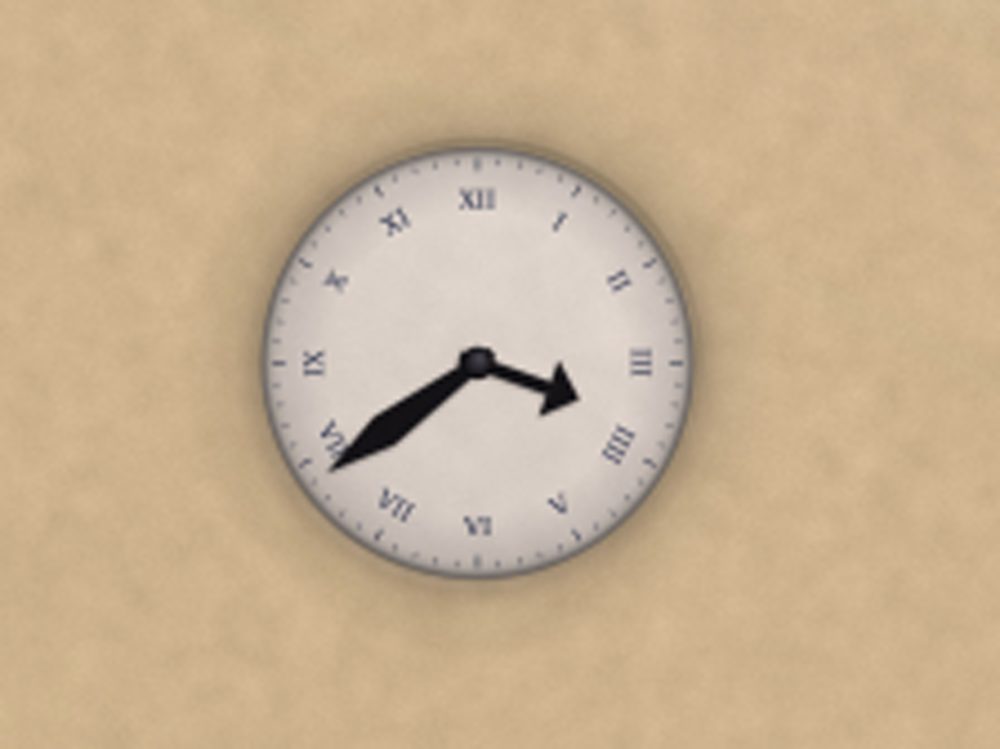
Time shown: **3:39**
